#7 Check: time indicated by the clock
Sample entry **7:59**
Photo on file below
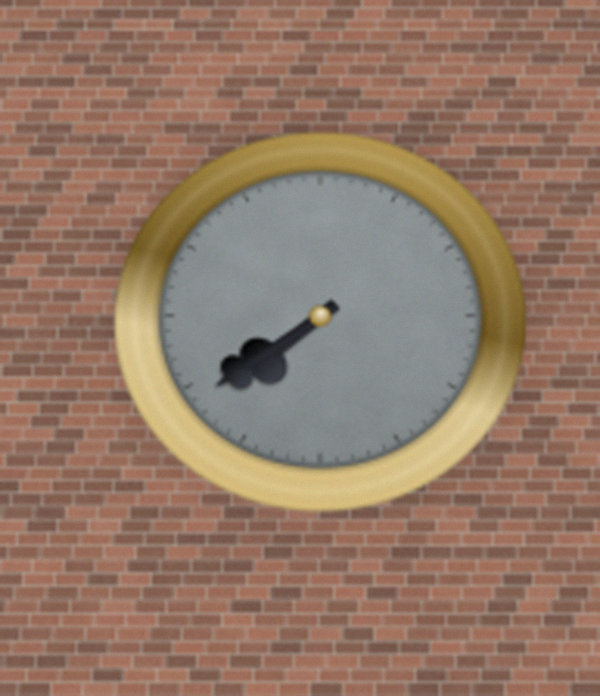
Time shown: **7:39**
